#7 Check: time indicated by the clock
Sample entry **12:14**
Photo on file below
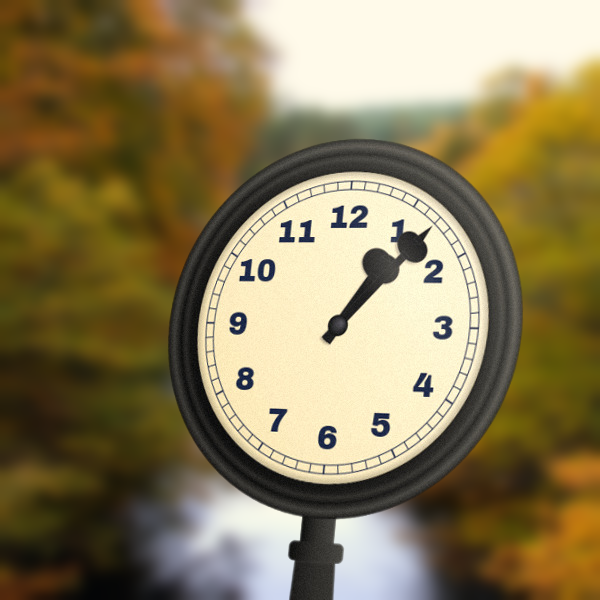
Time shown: **1:07**
